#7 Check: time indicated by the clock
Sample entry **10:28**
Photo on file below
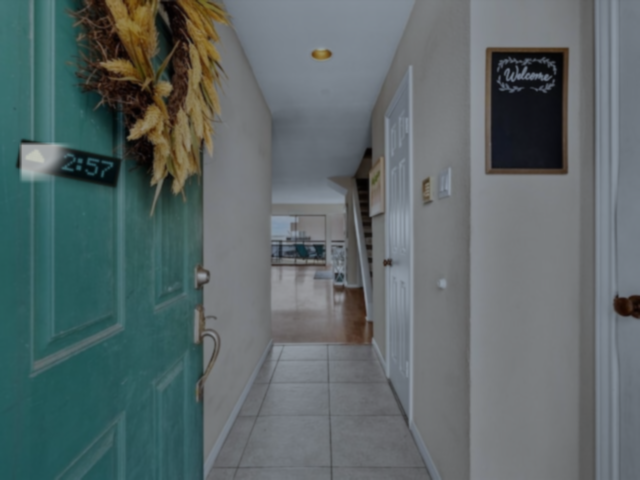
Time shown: **2:57**
